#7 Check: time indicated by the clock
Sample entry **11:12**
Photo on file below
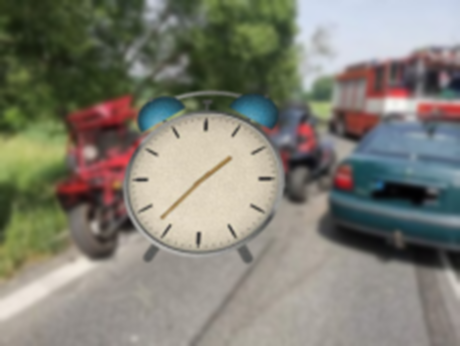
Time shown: **1:37**
